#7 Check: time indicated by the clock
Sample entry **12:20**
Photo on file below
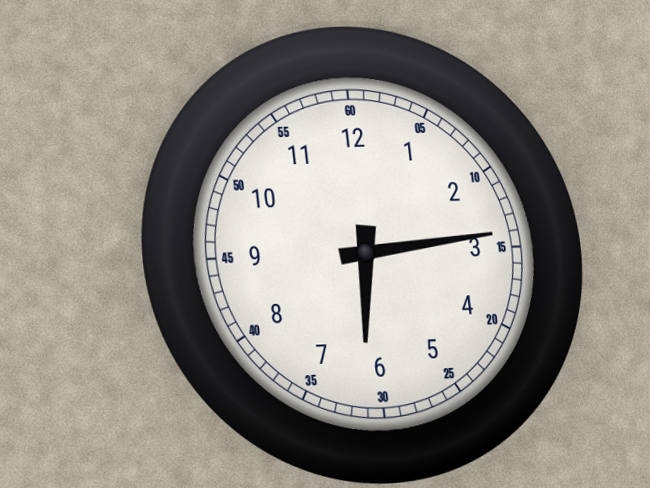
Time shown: **6:14**
